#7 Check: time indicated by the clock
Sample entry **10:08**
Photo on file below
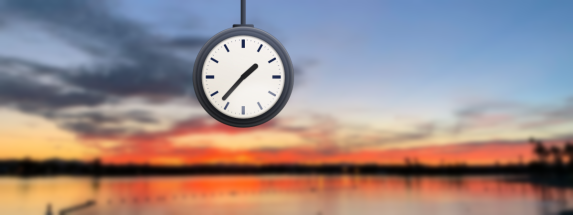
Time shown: **1:37**
